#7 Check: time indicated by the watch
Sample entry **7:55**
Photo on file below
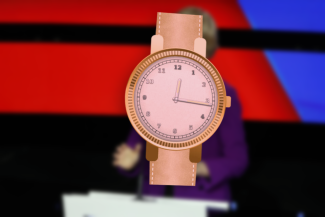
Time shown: **12:16**
